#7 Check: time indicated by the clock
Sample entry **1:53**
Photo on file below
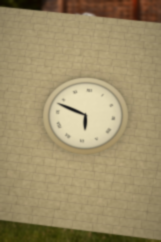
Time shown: **5:48**
